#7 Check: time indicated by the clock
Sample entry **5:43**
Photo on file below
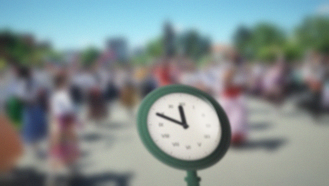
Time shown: **11:49**
